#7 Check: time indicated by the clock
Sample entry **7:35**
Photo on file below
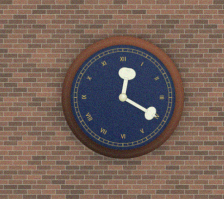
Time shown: **12:20**
